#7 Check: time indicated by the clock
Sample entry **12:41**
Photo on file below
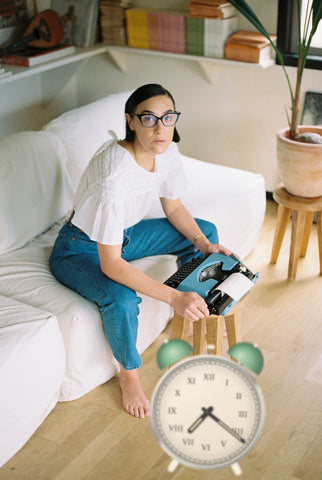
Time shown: **7:21**
